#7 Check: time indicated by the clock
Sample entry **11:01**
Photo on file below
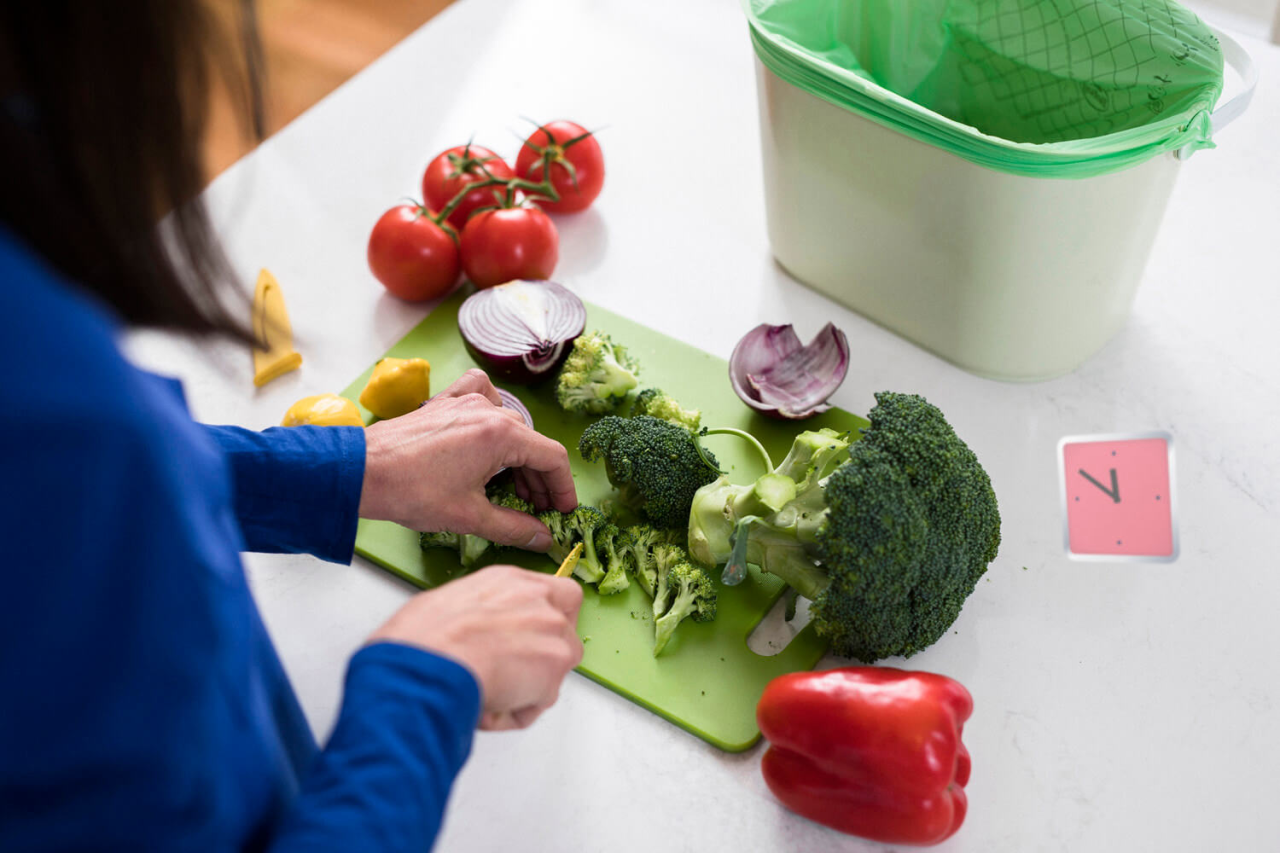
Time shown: **11:51**
